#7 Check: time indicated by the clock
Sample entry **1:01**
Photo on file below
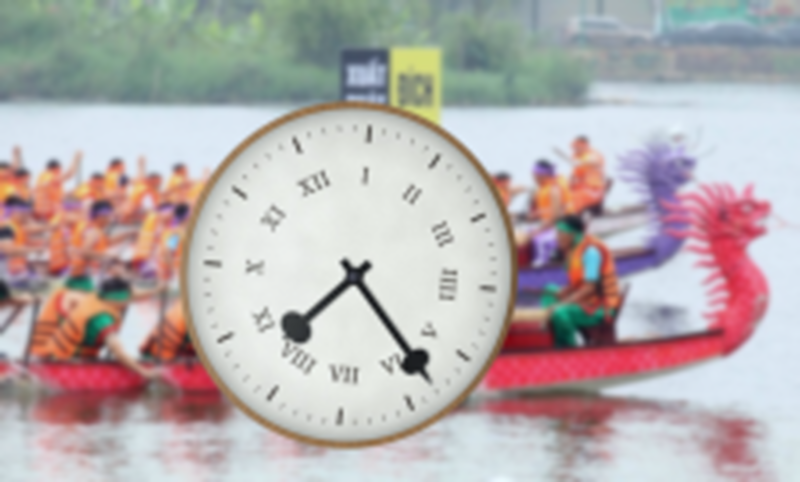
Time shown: **8:28**
